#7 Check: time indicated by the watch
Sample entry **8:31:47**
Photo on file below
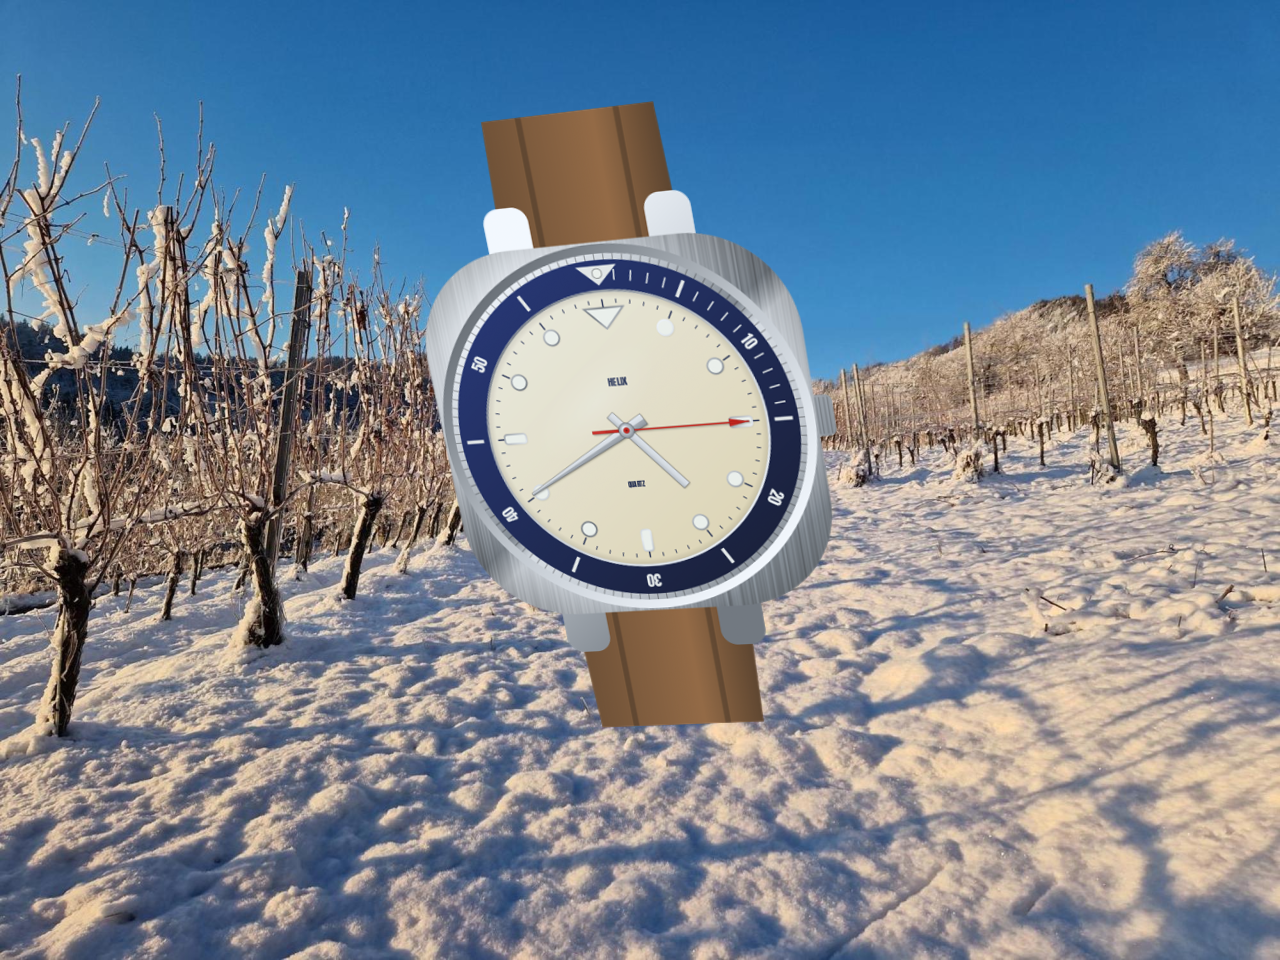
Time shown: **4:40:15**
